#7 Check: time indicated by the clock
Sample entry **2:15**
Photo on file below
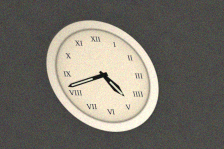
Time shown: **4:42**
